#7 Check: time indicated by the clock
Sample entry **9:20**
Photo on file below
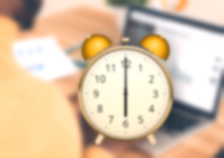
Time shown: **6:00**
